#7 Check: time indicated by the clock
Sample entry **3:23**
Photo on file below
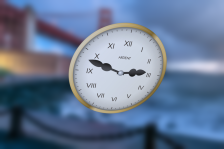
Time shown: **2:48**
